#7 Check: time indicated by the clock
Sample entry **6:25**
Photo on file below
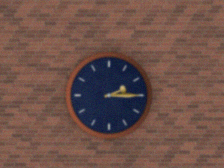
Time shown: **2:15**
